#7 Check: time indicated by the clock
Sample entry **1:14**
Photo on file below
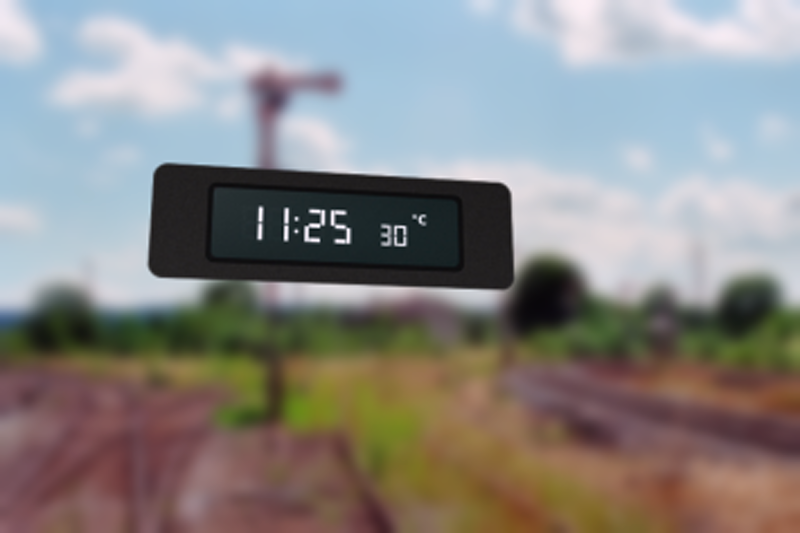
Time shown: **11:25**
